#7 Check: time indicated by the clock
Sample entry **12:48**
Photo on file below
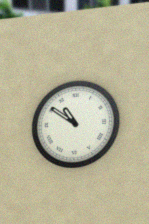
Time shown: **10:51**
